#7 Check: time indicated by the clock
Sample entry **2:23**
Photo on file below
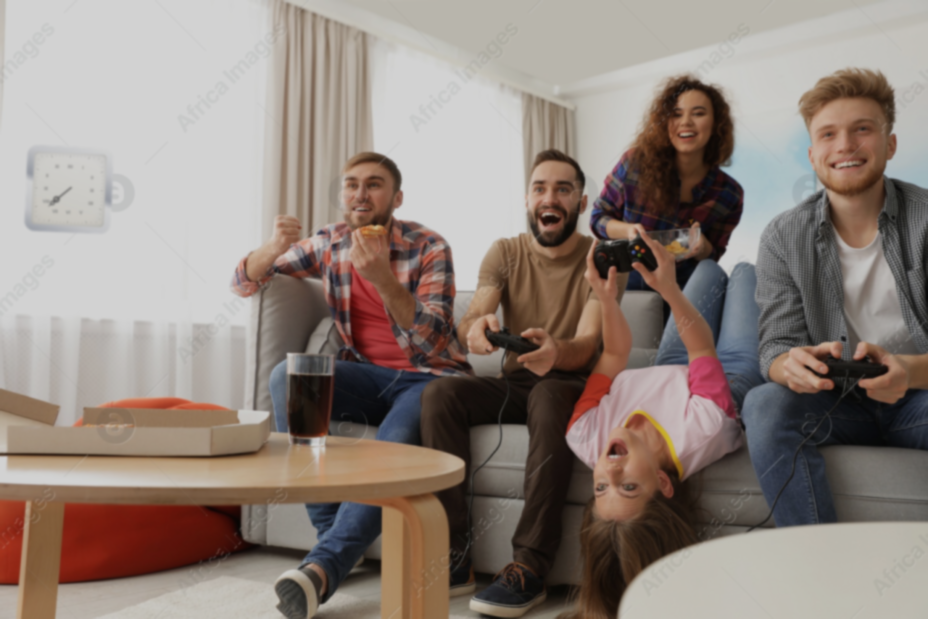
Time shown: **7:38**
